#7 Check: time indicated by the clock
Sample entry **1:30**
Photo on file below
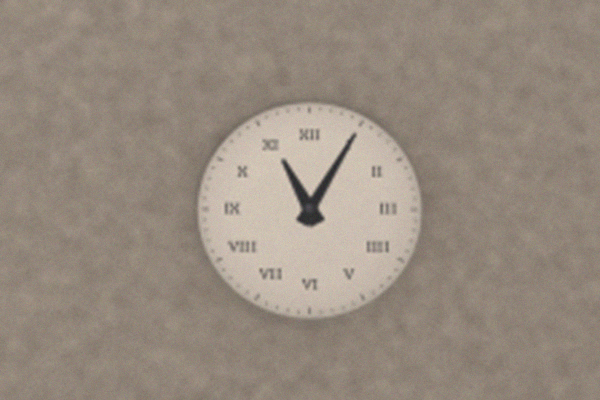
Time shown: **11:05**
